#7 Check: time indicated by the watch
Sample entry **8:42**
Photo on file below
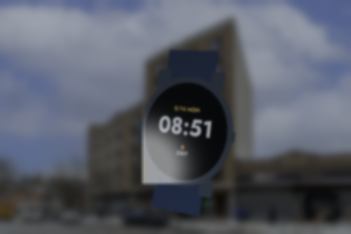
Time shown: **8:51**
